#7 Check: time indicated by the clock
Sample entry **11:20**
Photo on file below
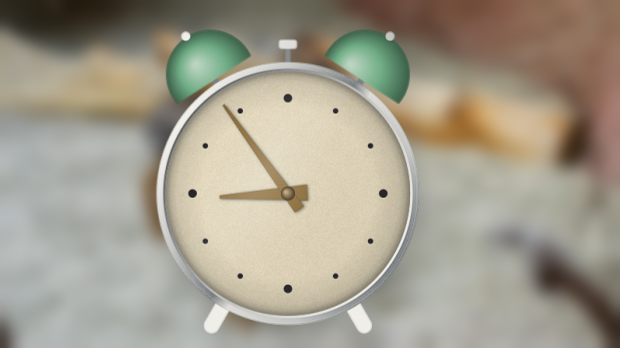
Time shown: **8:54**
